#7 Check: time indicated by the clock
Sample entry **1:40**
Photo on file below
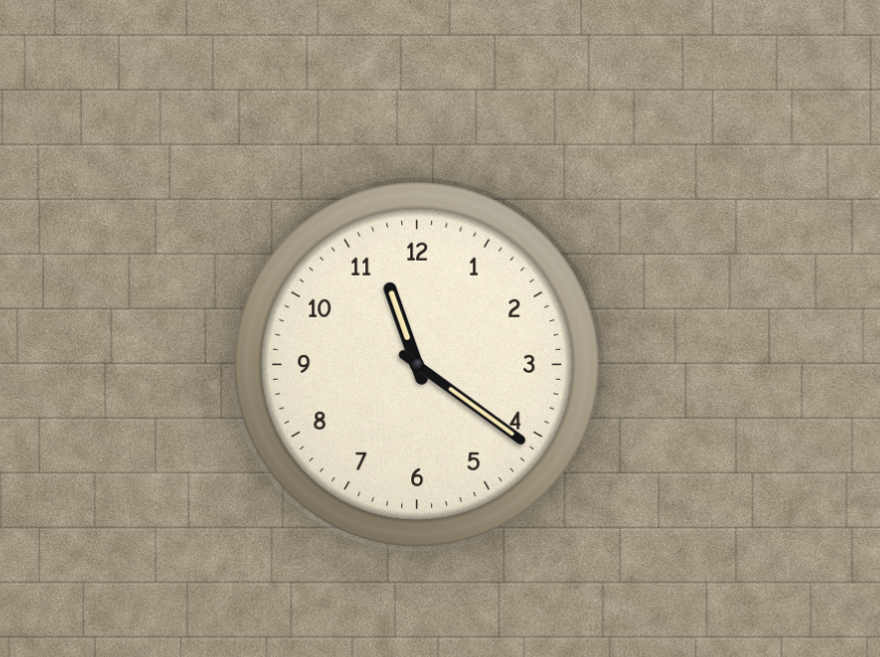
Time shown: **11:21**
